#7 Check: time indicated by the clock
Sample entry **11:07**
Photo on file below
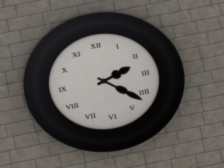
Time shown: **2:22**
